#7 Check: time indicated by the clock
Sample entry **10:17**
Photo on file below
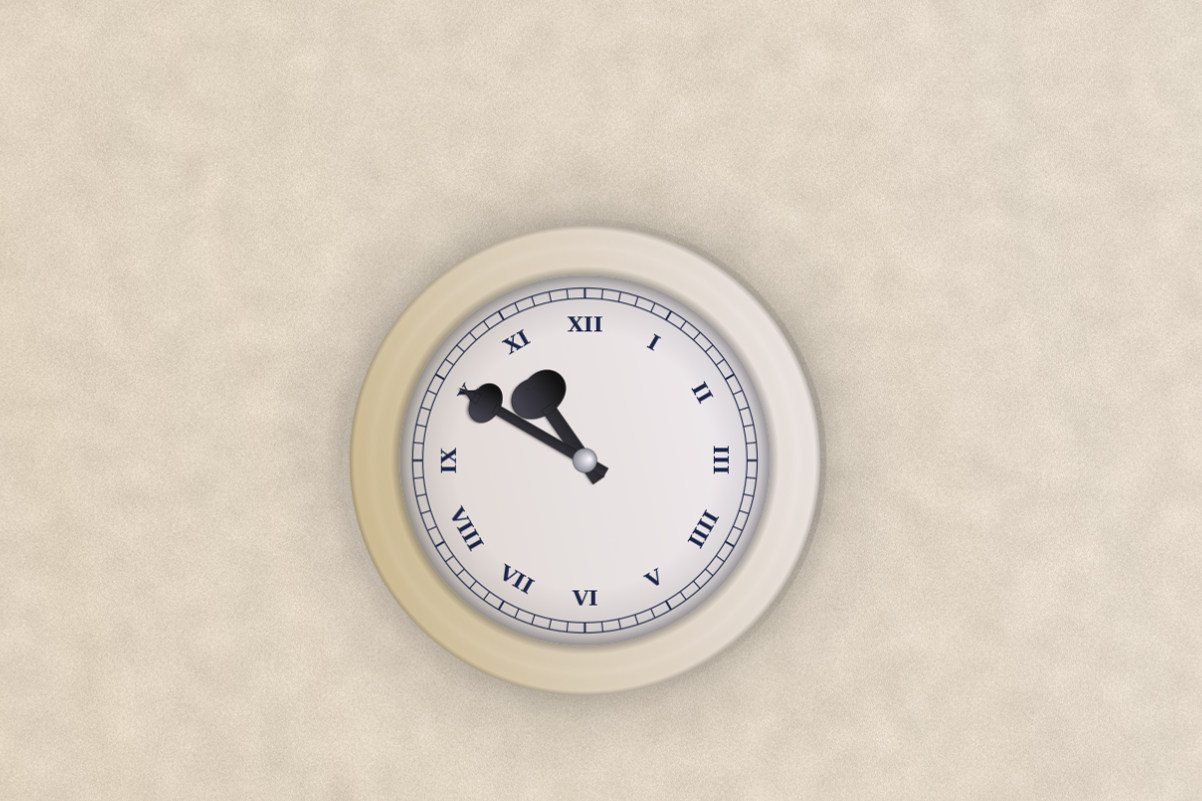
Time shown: **10:50**
